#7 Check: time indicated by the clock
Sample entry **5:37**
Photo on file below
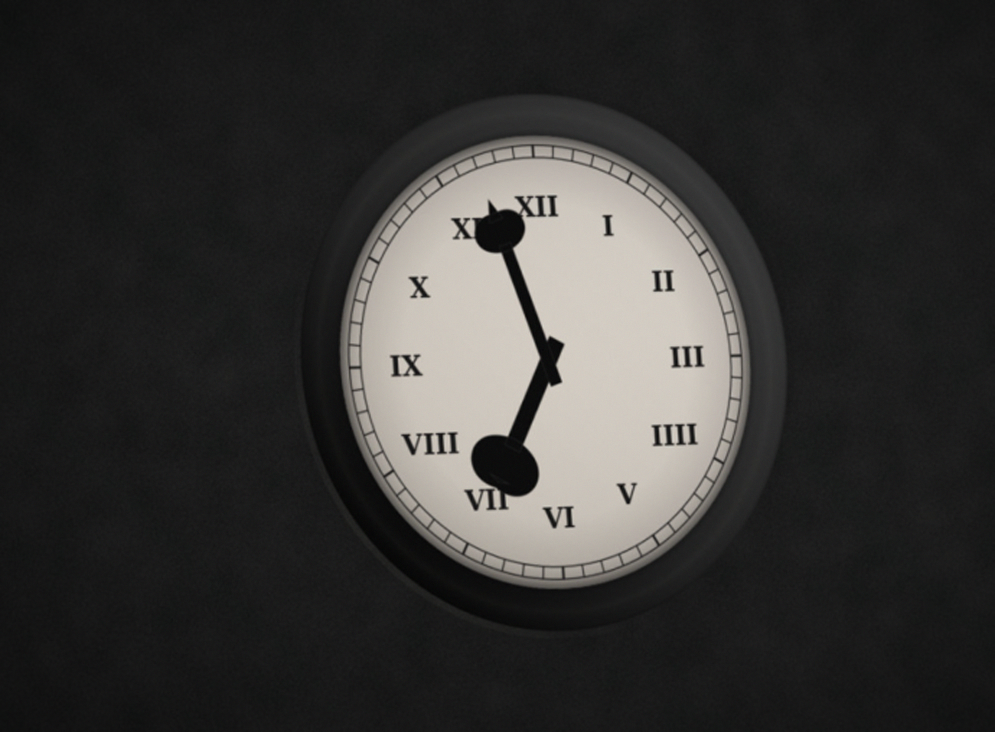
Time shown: **6:57**
